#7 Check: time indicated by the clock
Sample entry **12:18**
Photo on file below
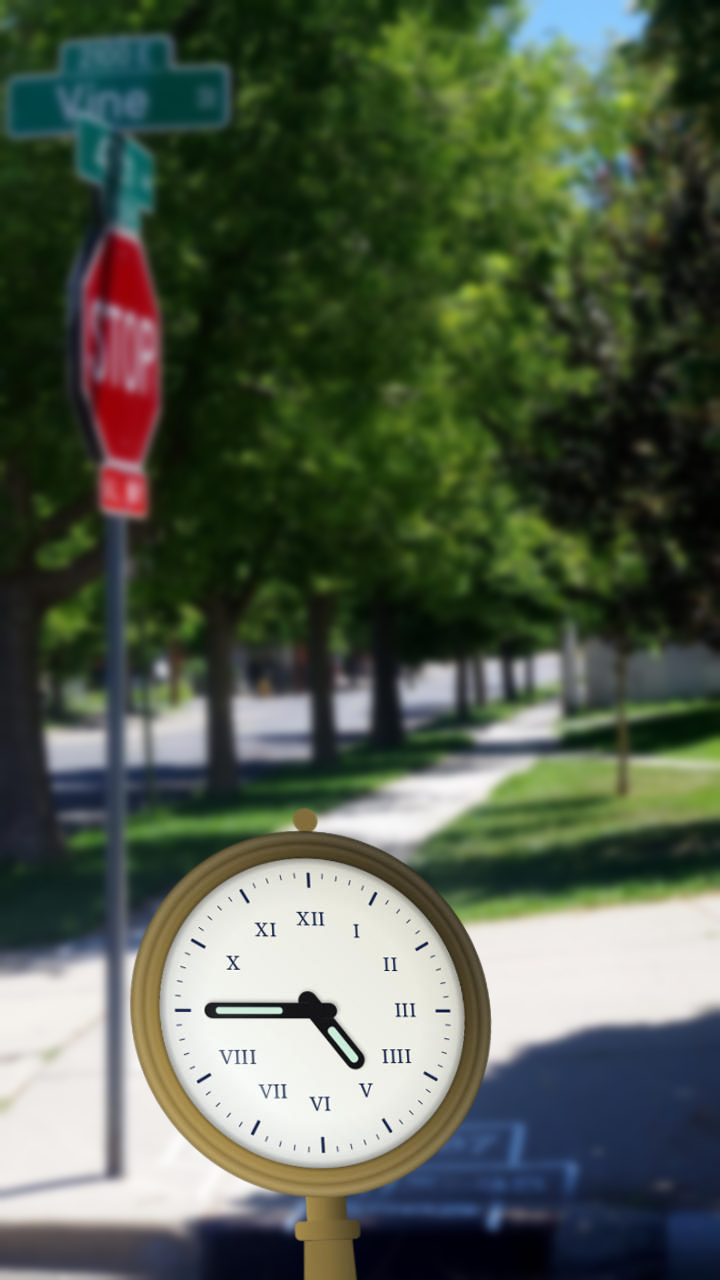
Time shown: **4:45**
